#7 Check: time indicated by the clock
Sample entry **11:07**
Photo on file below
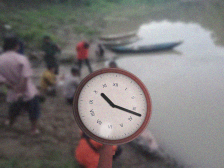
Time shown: **10:17**
